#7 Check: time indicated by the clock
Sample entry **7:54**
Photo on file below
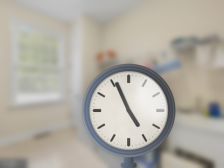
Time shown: **4:56**
